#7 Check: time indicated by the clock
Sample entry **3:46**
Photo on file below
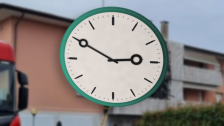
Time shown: **2:50**
